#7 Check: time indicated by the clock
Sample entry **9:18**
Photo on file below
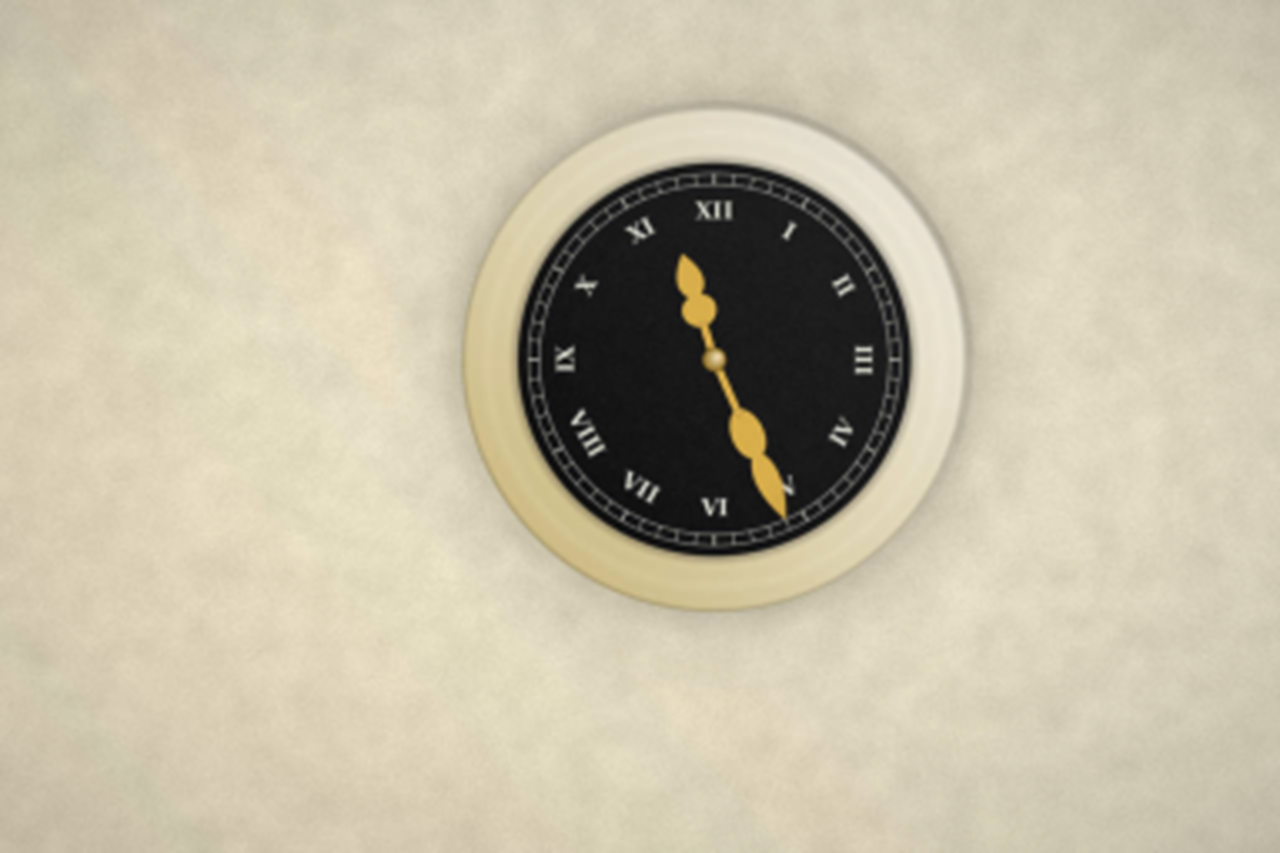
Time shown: **11:26**
